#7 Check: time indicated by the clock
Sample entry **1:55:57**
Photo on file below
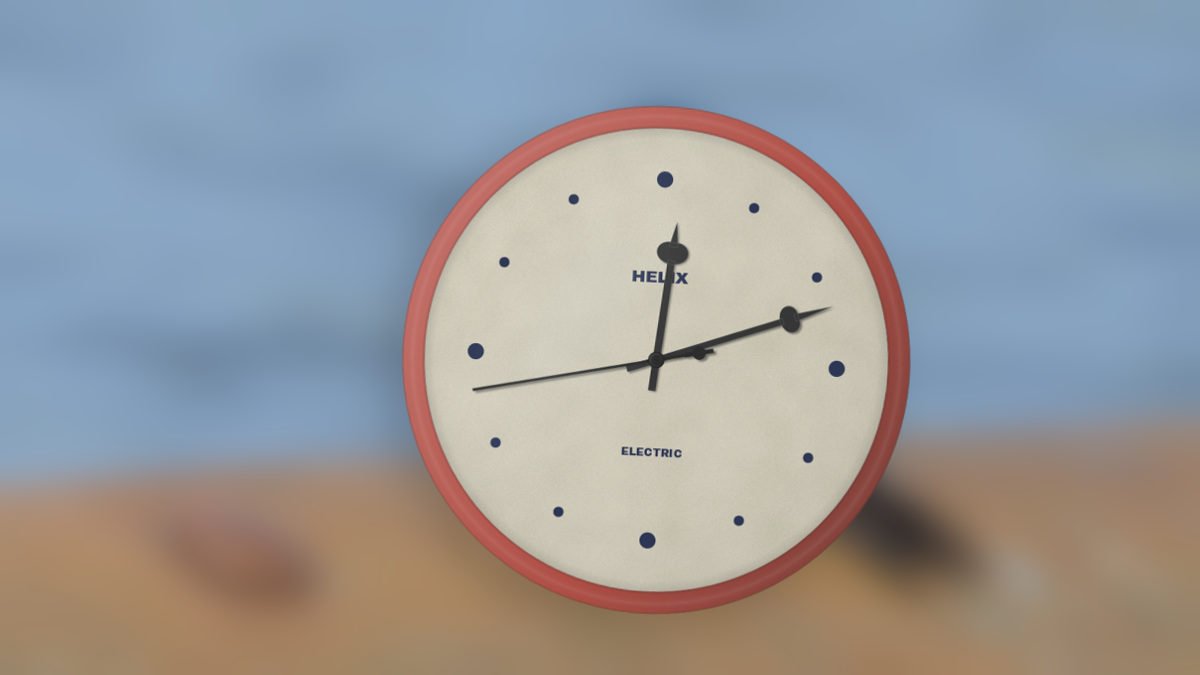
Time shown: **12:11:43**
